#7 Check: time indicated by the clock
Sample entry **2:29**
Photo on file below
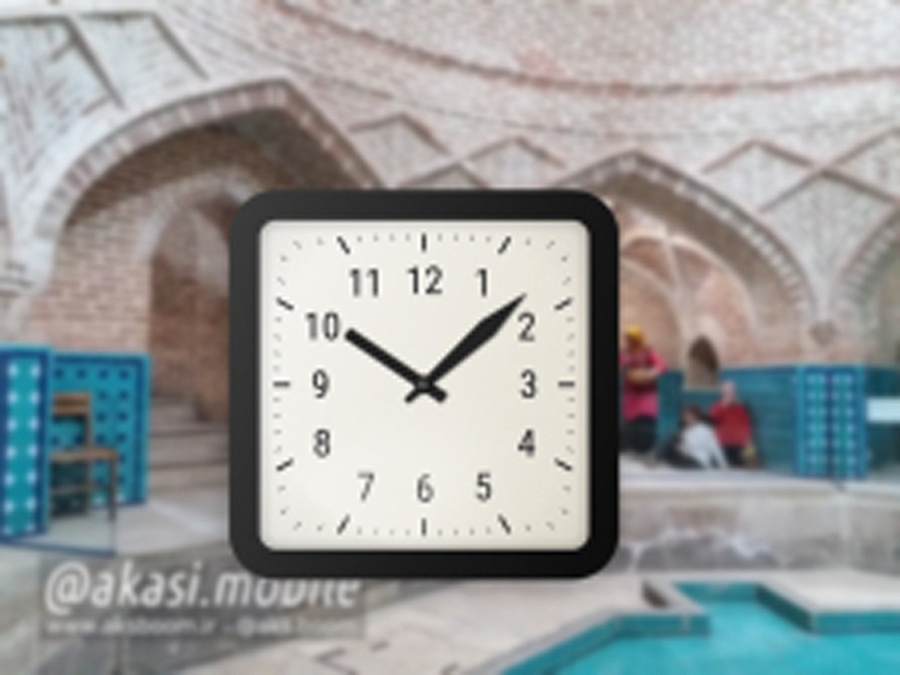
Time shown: **10:08**
